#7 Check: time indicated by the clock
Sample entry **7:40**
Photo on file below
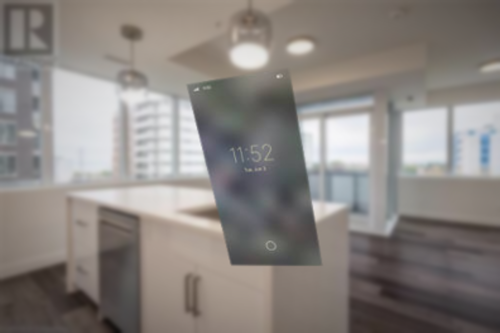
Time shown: **11:52**
